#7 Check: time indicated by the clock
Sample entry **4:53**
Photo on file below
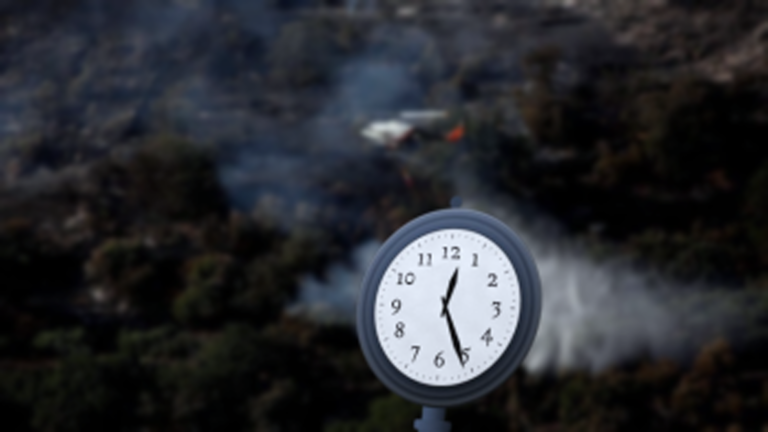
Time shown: **12:26**
